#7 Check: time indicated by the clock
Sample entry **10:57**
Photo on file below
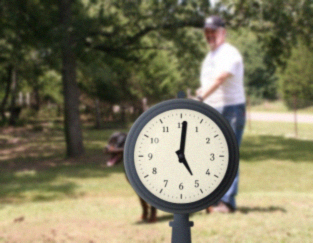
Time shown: **5:01**
